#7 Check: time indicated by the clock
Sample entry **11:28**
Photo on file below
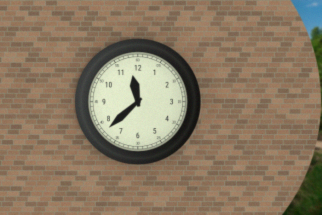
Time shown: **11:38**
